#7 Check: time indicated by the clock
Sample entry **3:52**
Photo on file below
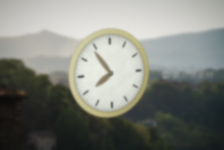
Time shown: **7:54**
